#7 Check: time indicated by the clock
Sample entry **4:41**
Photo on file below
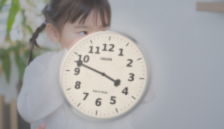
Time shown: **3:48**
